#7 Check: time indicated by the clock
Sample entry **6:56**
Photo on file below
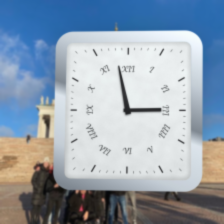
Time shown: **2:58**
